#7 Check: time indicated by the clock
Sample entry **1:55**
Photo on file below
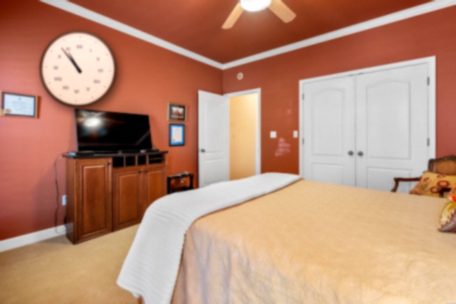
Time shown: **10:53**
